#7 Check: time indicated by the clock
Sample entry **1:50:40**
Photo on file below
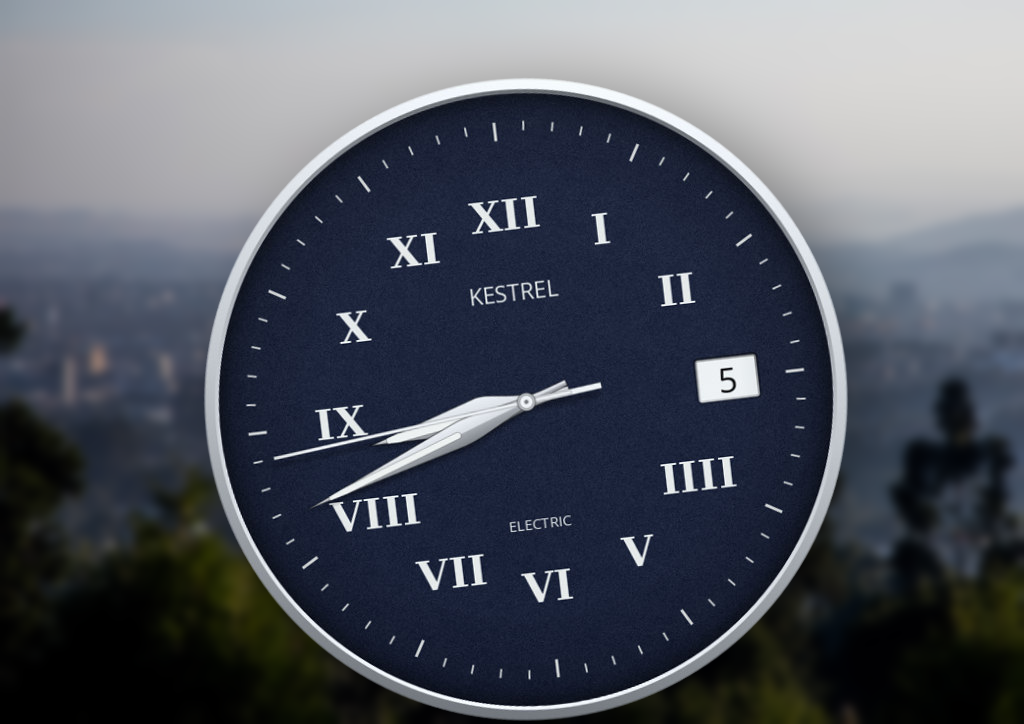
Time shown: **8:41:44**
